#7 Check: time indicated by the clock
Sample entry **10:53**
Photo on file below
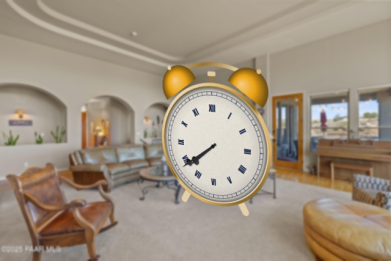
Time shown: **7:39**
